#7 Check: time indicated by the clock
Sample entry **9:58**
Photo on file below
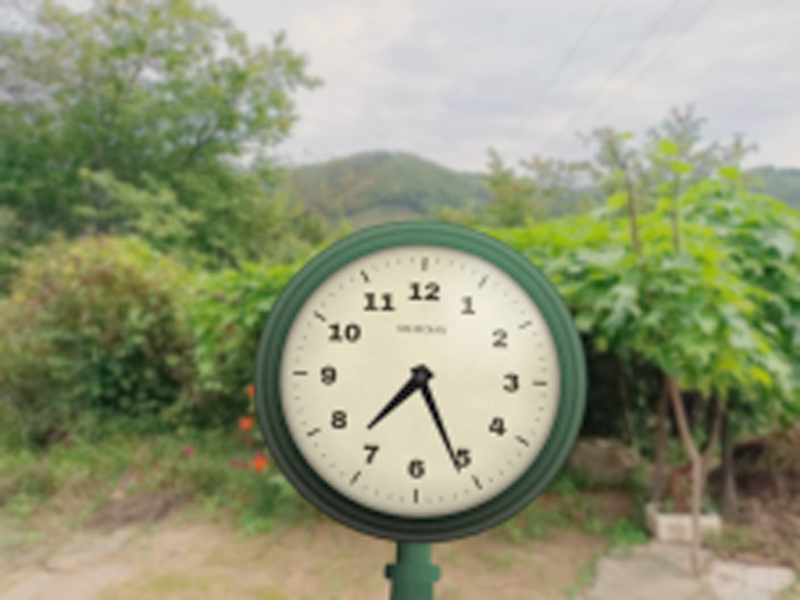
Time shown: **7:26**
